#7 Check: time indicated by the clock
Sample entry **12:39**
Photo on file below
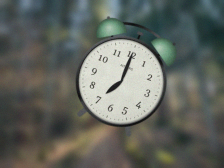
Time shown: **7:00**
